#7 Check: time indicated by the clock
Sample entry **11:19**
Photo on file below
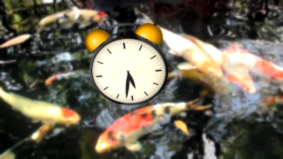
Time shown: **5:32**
